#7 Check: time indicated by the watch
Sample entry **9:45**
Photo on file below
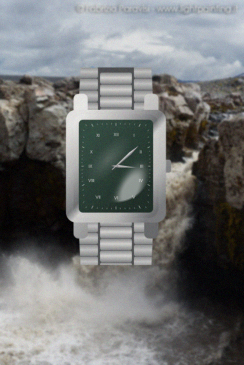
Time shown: **3:08**
